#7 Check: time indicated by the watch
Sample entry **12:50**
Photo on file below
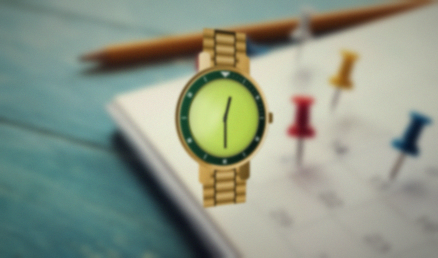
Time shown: **12:30**
